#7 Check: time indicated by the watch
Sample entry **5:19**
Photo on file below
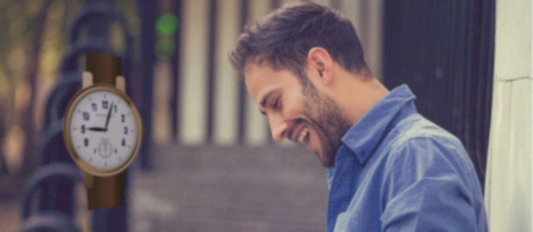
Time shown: **9:03**
